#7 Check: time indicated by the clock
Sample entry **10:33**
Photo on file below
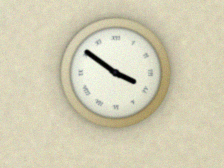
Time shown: **3:51**
